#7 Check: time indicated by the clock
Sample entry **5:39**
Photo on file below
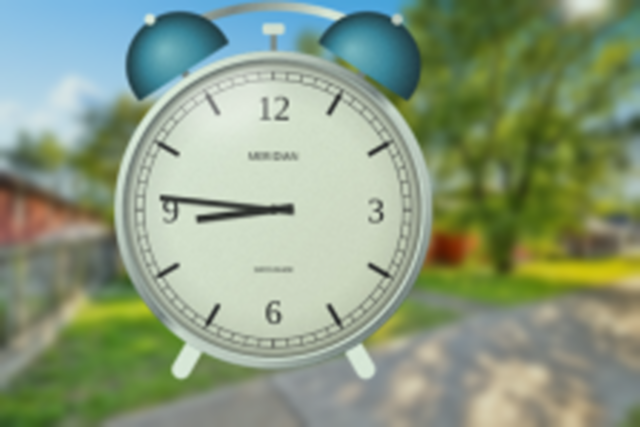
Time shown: **8:46**
